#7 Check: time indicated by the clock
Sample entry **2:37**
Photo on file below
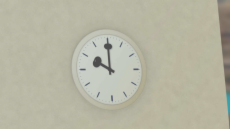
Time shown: **10:00**
